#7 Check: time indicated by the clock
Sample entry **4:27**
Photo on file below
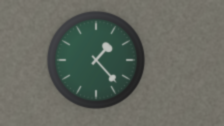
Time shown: **1:23**
